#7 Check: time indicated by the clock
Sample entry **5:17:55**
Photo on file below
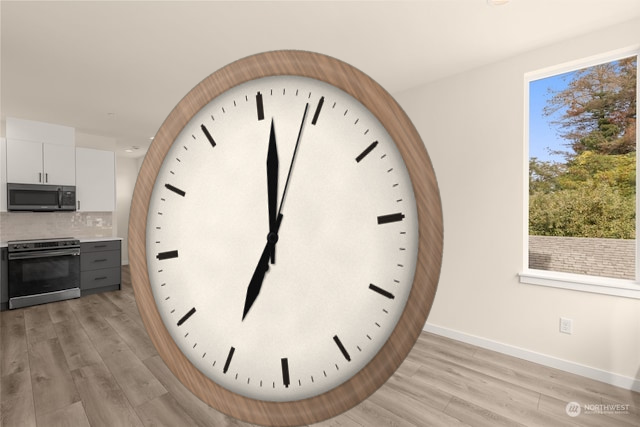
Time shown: **7:01:04**
